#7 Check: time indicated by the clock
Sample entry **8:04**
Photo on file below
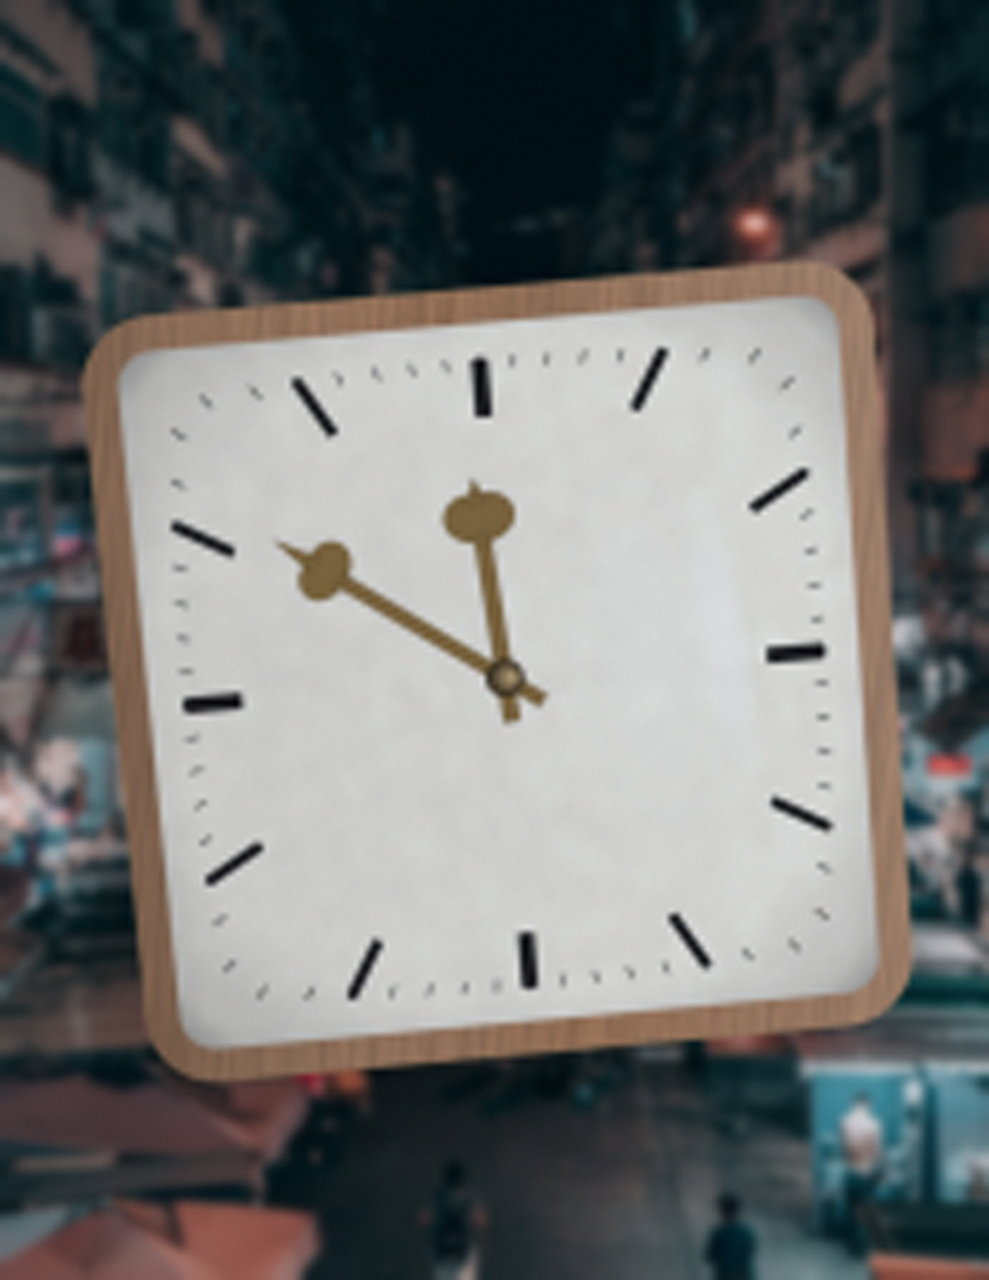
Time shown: **11:51**
